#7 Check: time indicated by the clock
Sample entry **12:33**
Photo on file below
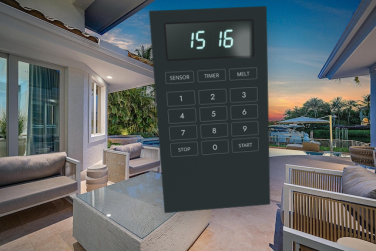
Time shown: **15:16**
